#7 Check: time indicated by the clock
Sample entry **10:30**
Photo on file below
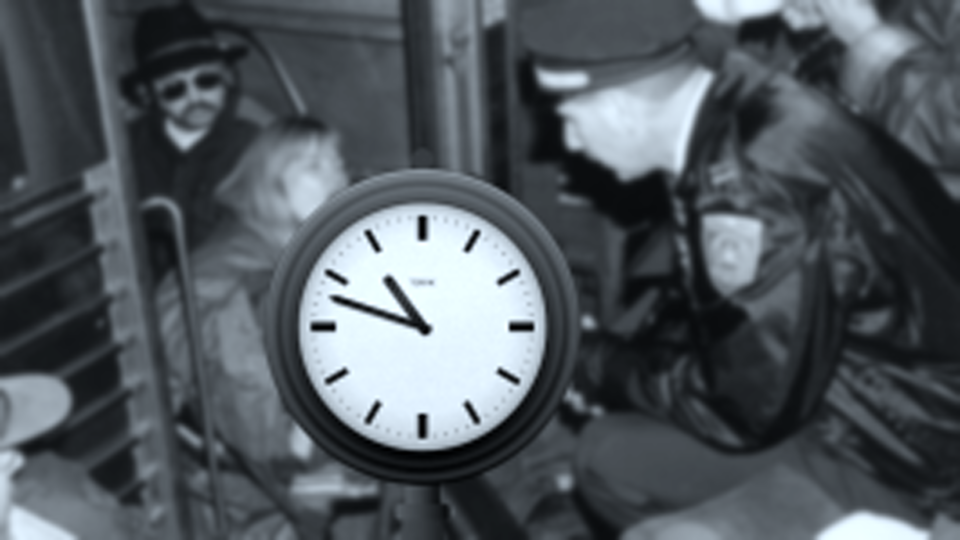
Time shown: **10:48**
